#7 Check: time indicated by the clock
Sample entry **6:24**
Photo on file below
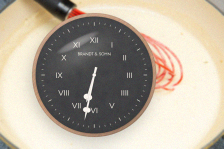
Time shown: **6:32**
